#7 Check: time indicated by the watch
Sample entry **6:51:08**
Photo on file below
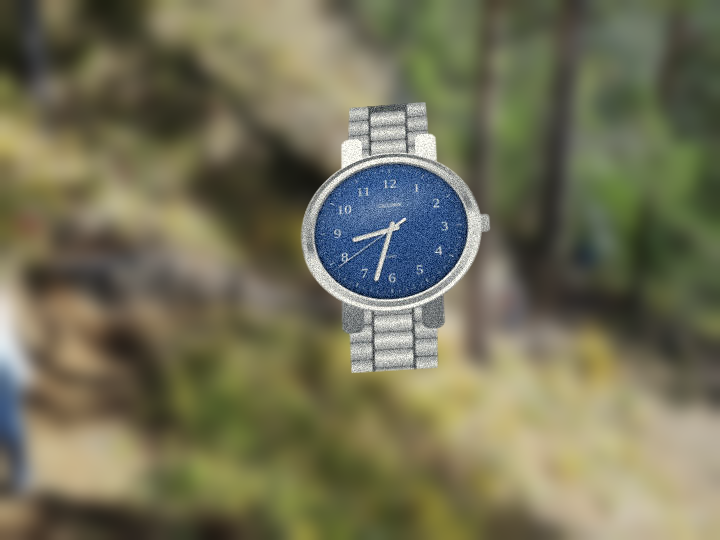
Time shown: **8:32:39**
